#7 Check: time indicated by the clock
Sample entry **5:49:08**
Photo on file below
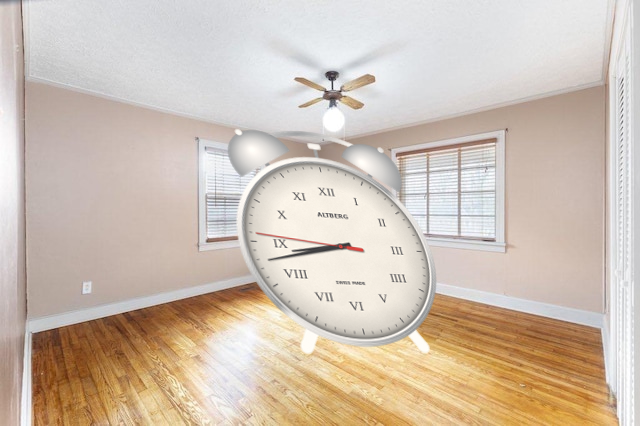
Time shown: **8:42:46**
